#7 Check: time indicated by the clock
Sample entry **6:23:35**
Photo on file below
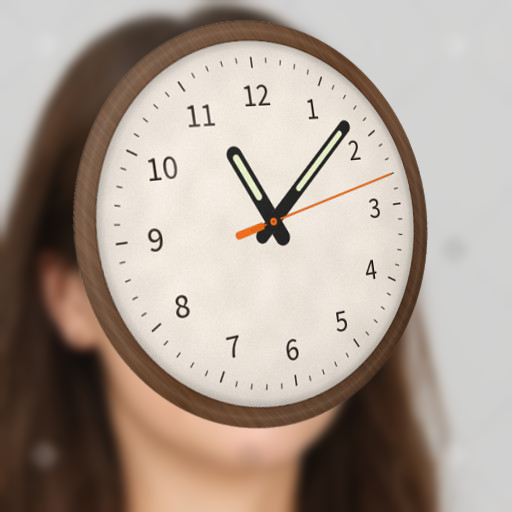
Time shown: **11:08:13**
